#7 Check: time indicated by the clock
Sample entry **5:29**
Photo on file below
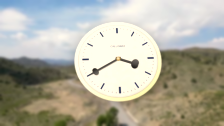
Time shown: **3:40**
